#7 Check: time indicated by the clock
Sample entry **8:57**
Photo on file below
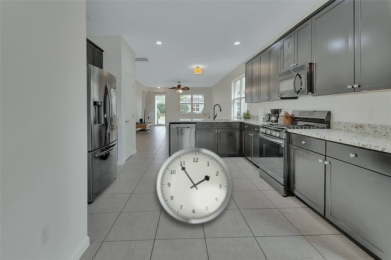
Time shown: **1:54**
